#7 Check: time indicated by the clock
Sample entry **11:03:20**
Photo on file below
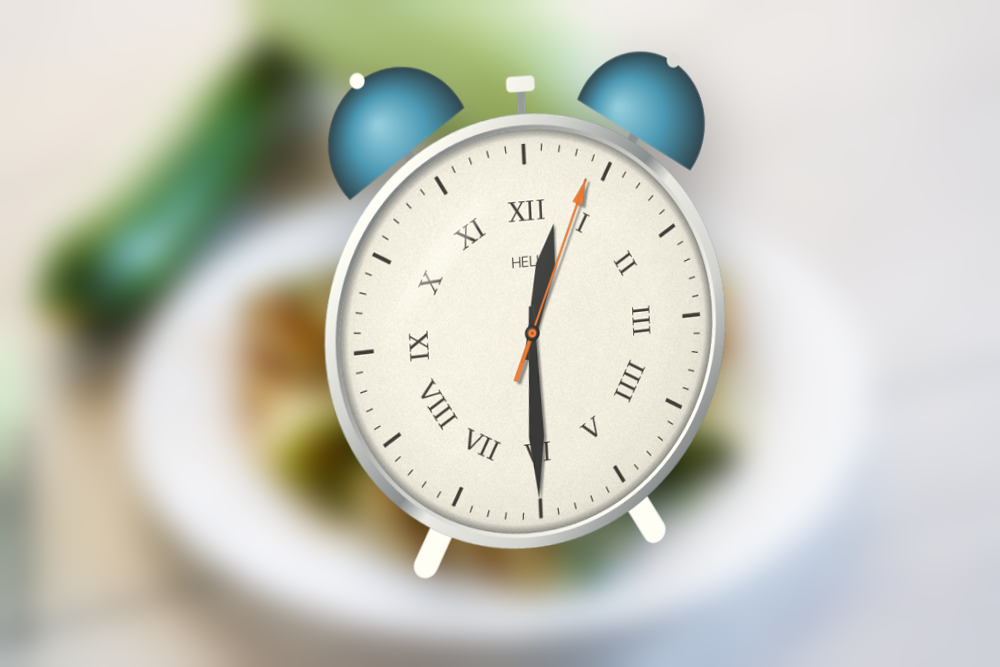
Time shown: **12:30:04**
